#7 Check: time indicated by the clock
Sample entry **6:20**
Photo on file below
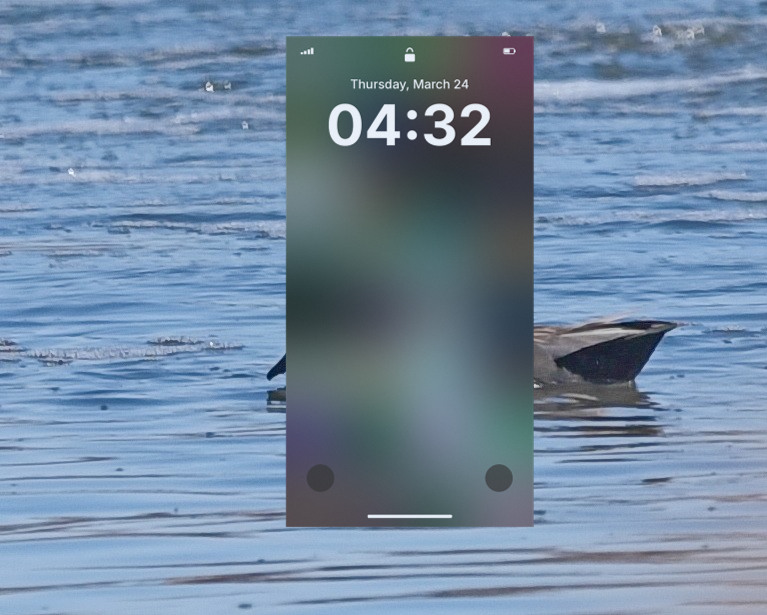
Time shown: **4:32**
